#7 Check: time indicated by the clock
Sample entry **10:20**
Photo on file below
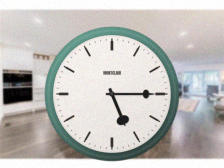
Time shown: **5:15**
